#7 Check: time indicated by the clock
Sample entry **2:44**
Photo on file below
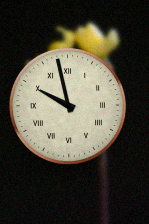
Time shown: **9:58**
